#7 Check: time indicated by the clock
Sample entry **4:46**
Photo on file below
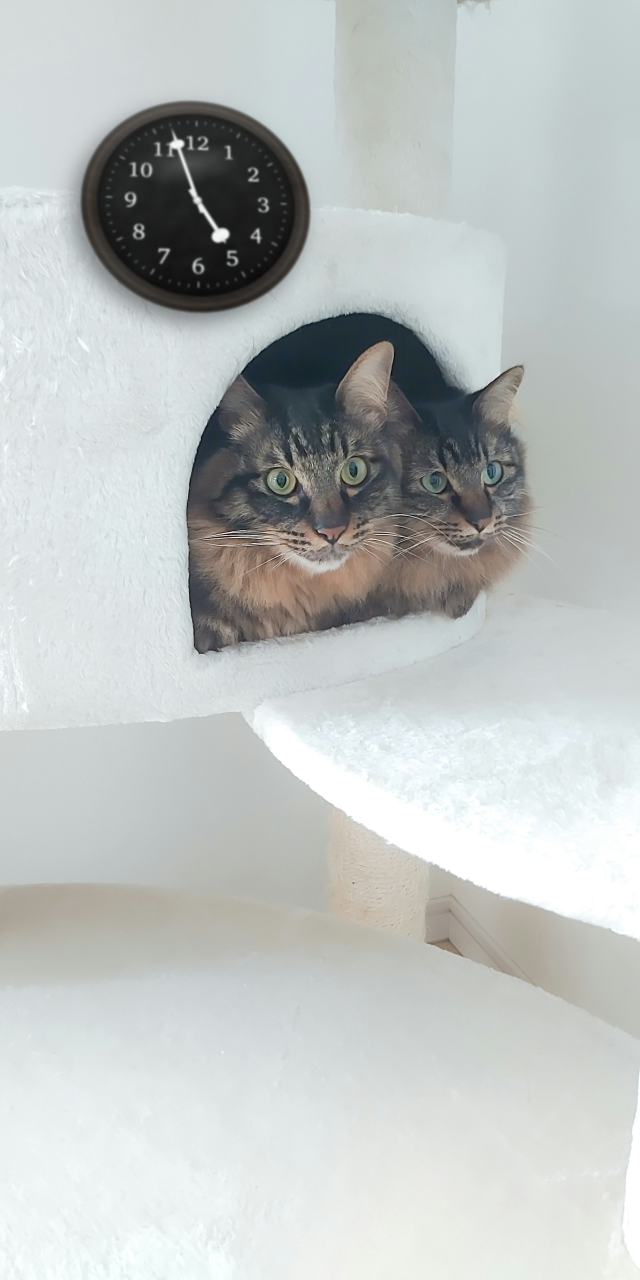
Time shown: **4:57**
